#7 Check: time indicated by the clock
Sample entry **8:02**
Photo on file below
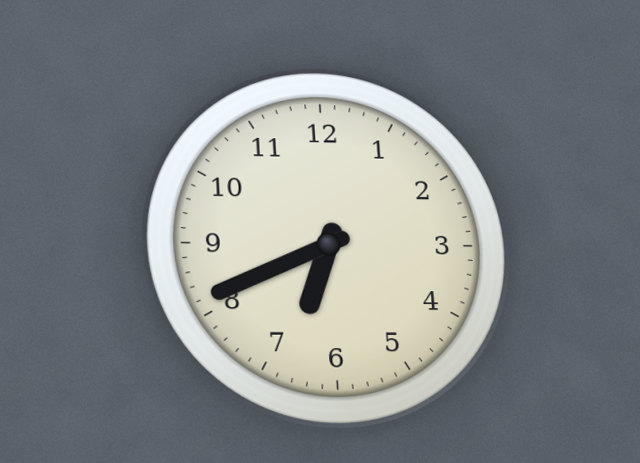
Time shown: **6:41**
